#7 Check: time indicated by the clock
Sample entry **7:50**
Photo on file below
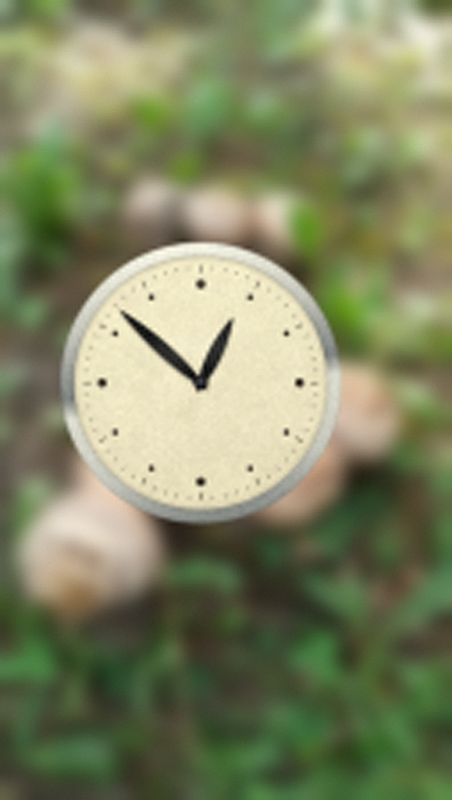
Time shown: **12:52**
